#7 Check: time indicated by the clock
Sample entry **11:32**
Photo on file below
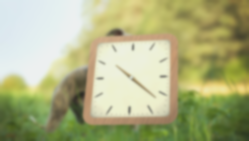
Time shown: **10:22**
